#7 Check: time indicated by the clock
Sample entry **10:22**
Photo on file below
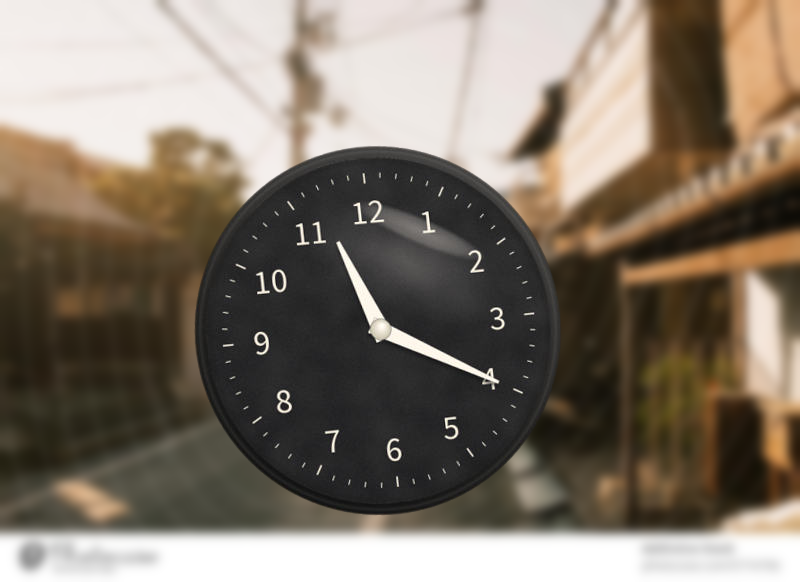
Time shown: **11:20**
